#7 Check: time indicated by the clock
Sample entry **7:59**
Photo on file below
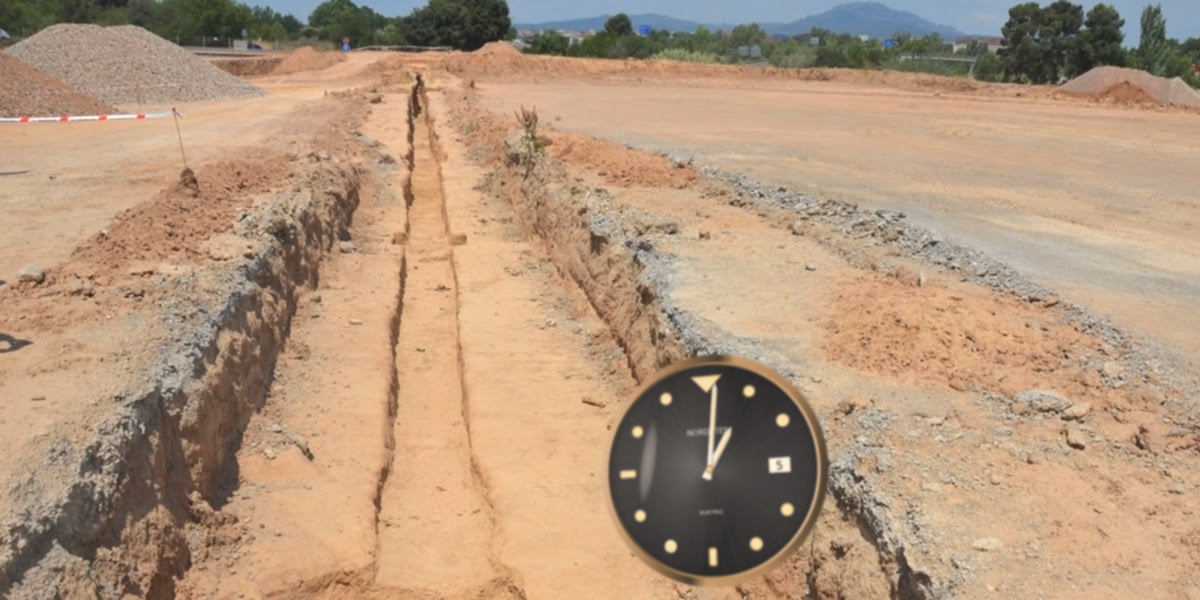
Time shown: **1:01**
